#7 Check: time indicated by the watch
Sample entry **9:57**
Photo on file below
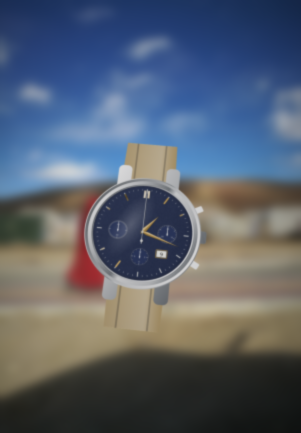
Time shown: **1:18**
